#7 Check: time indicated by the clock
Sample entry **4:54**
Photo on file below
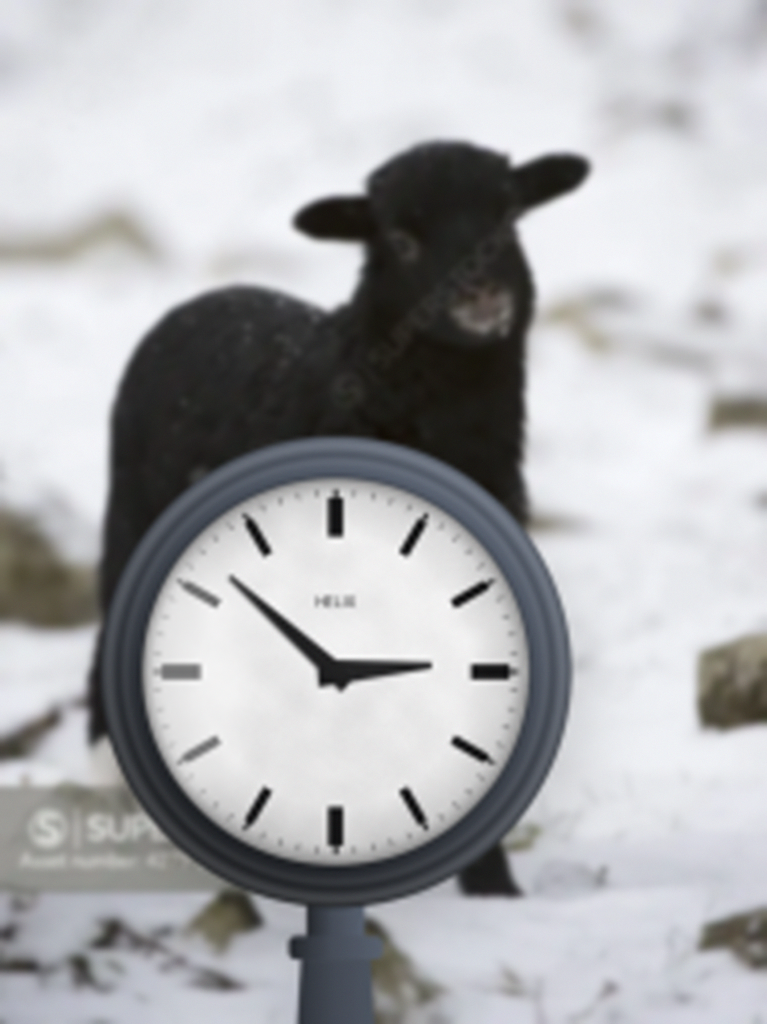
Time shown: **2:52**
